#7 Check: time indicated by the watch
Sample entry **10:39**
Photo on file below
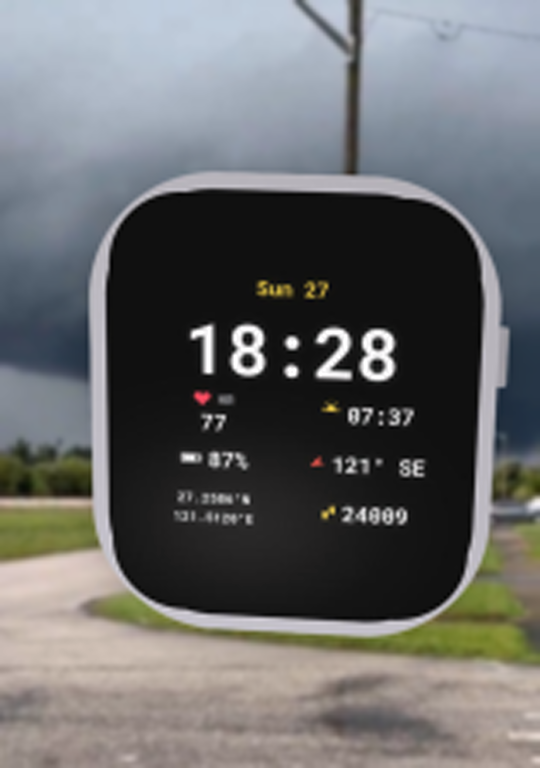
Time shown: **18:28**
